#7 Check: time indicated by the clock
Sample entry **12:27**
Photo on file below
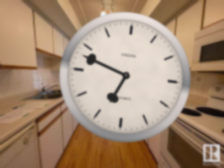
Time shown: **6:48**
